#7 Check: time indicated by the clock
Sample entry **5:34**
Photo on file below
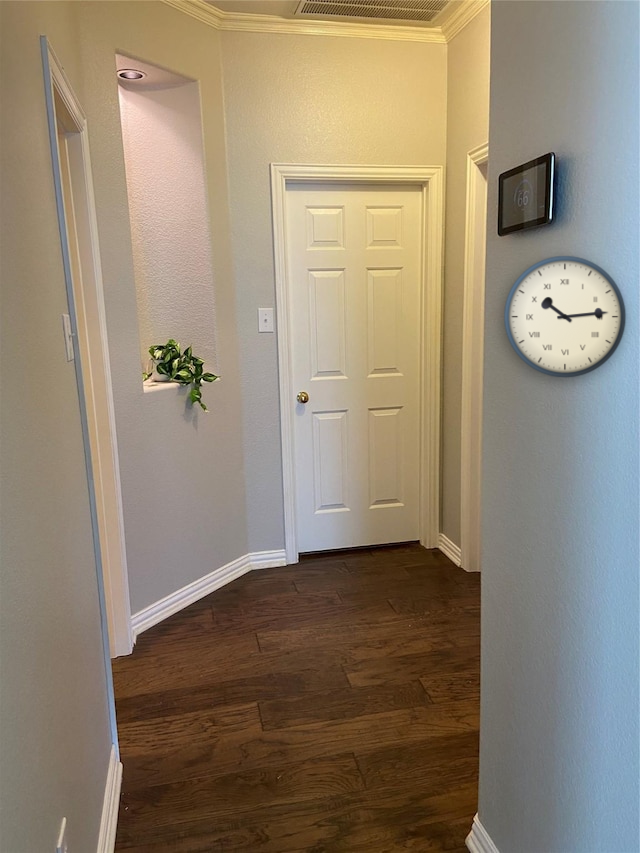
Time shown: **10:14**
